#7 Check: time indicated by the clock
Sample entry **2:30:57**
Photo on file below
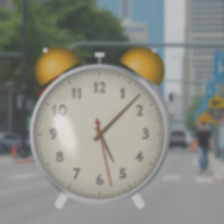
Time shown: **5:07:28**
